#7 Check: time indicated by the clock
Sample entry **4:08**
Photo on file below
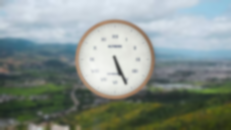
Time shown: **5:26**
